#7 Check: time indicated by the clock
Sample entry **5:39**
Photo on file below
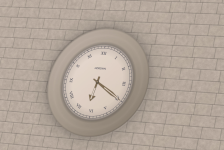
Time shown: **6:20**
